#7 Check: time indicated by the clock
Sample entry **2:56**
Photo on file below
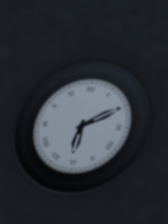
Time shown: **6:10**
